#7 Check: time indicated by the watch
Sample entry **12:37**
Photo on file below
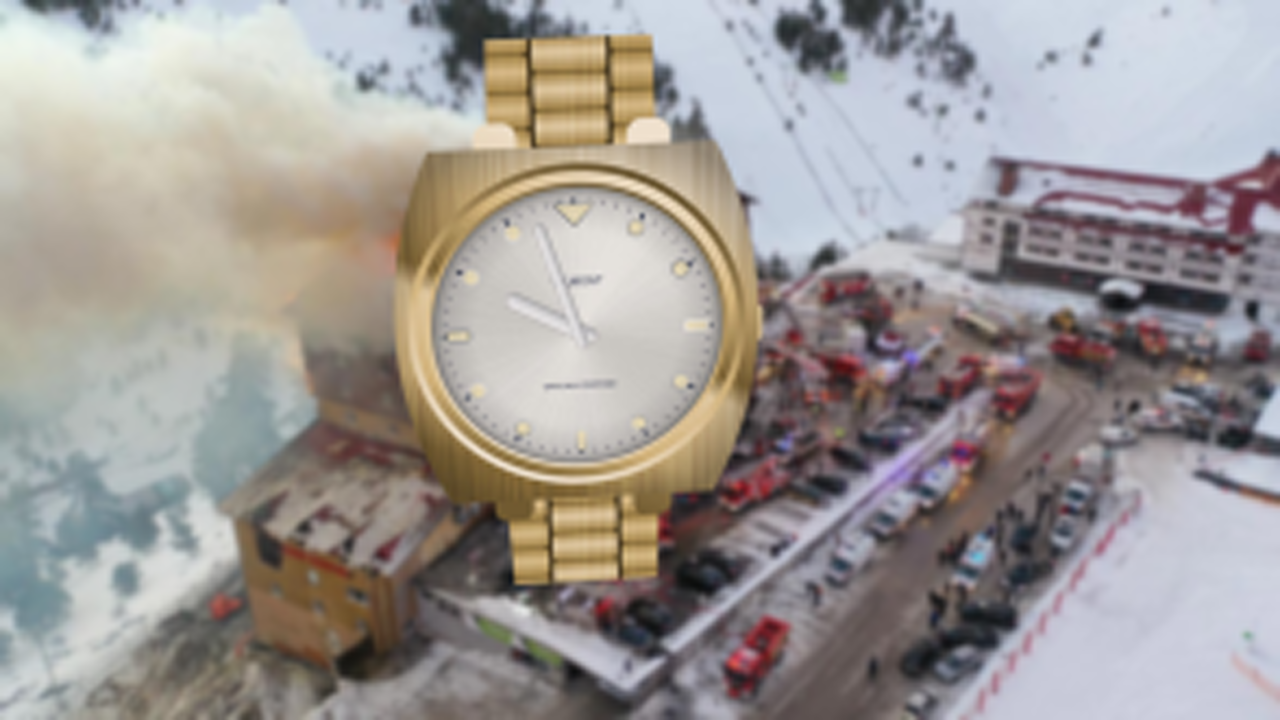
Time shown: **9:57**
